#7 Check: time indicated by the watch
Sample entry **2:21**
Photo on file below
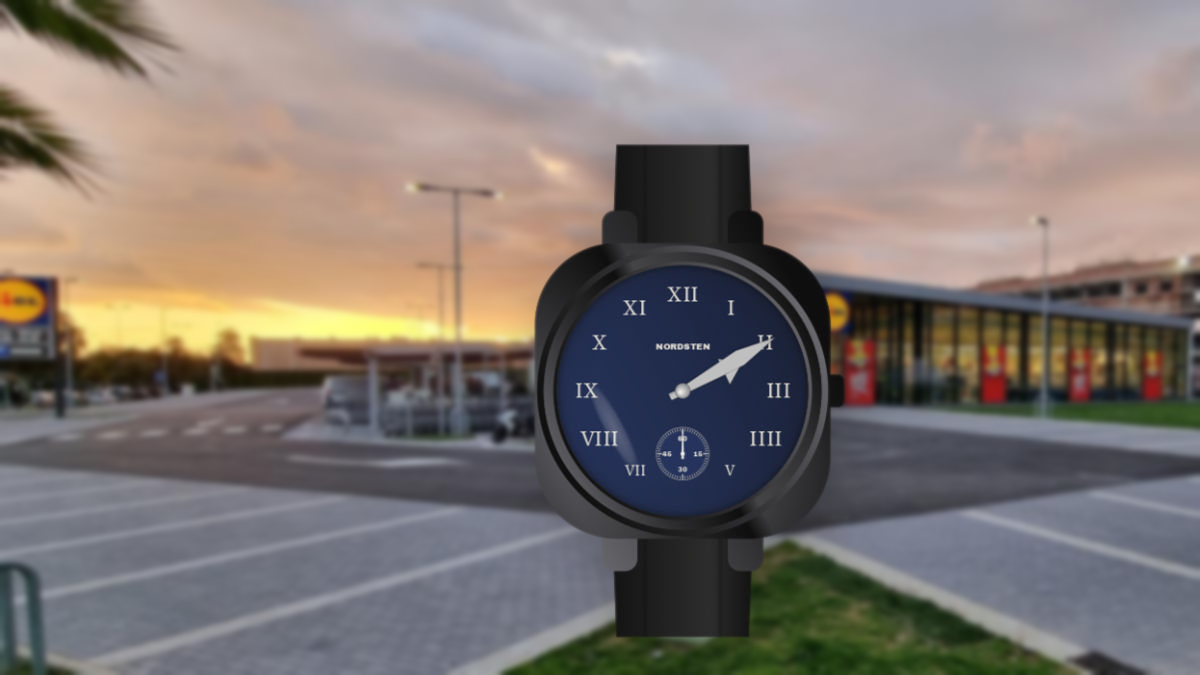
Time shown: **2:10**
